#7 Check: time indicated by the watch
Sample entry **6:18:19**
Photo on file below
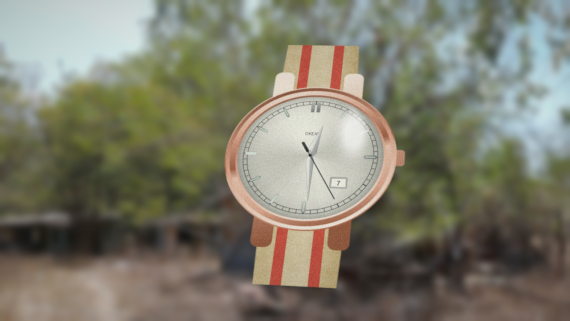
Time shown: **12:29:25**
